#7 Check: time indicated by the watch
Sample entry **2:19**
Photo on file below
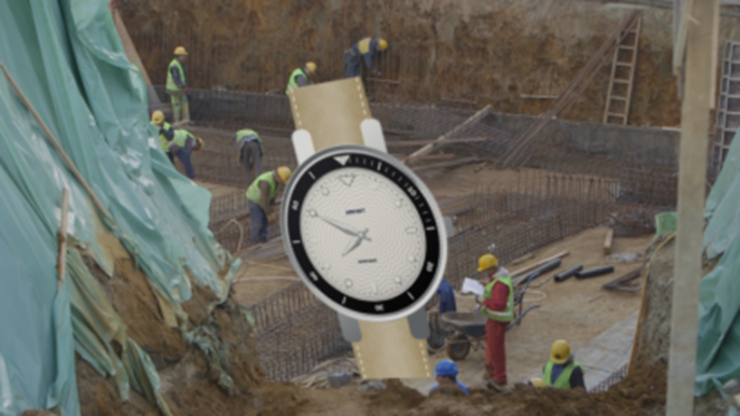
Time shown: **7:50**
